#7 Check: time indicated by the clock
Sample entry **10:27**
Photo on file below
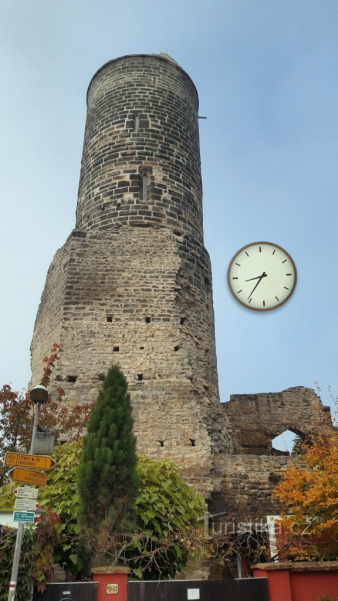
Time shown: **8:36**
